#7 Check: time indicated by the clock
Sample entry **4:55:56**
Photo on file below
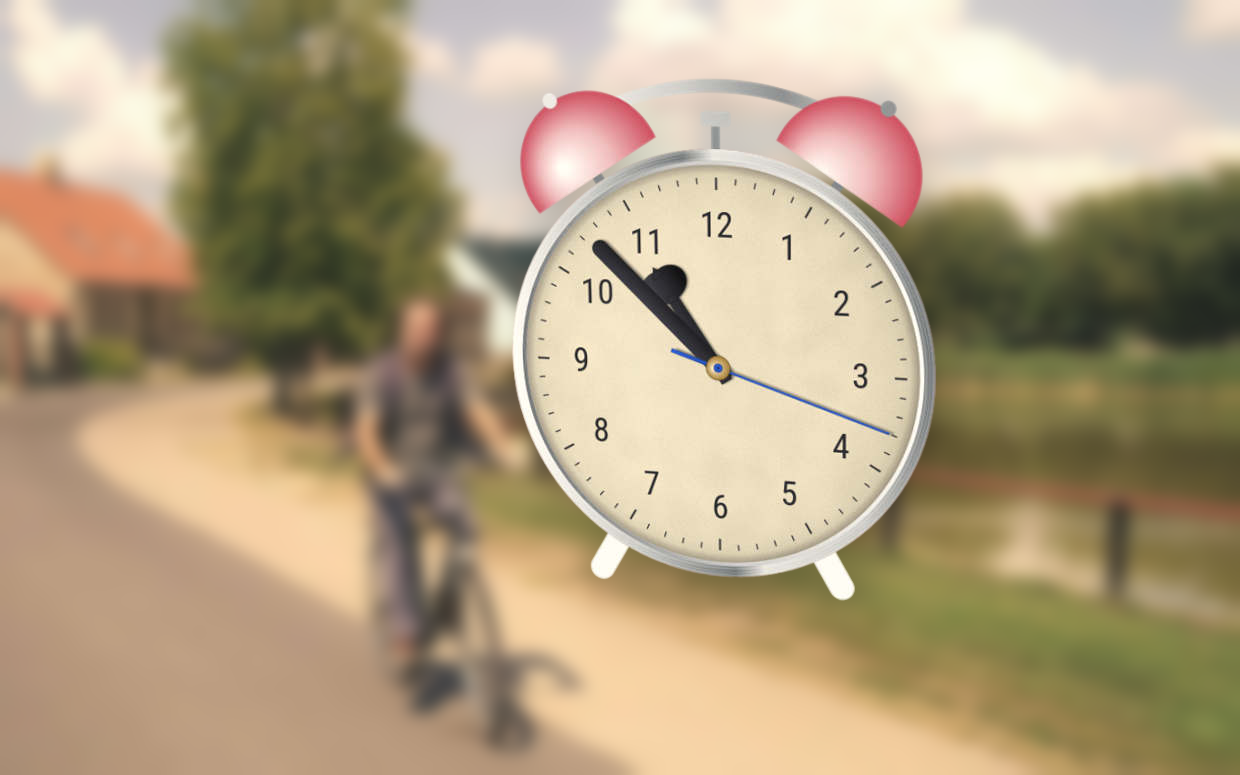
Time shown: **10:52:18**
